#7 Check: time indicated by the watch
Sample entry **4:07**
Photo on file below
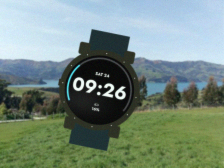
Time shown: **9:26**
